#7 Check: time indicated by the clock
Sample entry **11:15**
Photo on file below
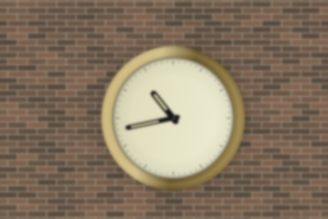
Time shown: **10:43**
